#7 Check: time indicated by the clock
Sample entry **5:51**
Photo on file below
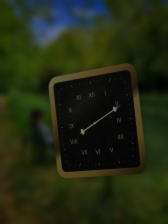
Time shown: **8:11**
